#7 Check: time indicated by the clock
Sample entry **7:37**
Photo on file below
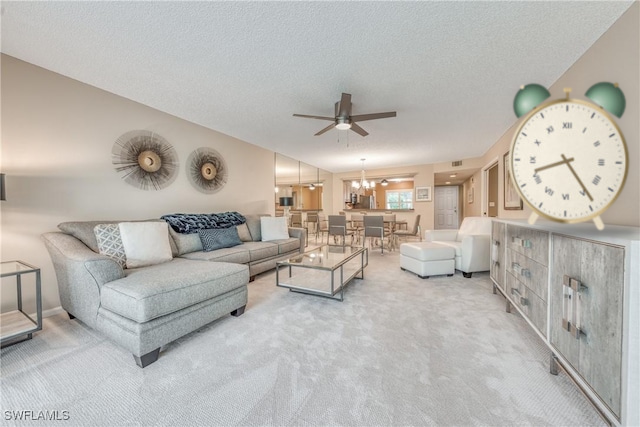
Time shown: **8:24**
